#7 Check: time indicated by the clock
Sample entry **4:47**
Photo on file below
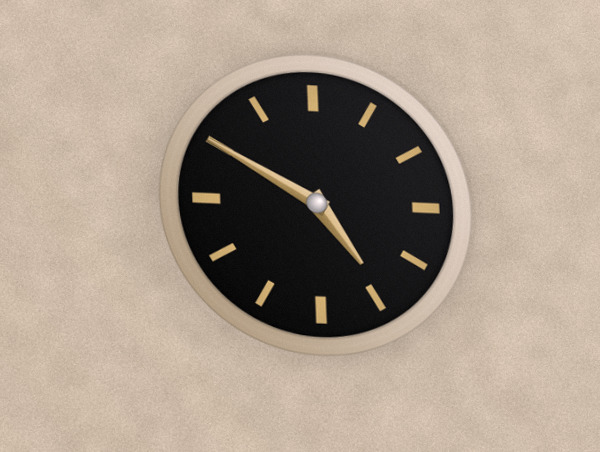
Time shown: **4:50**
